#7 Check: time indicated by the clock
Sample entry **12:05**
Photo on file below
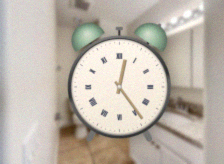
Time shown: **12:24**
